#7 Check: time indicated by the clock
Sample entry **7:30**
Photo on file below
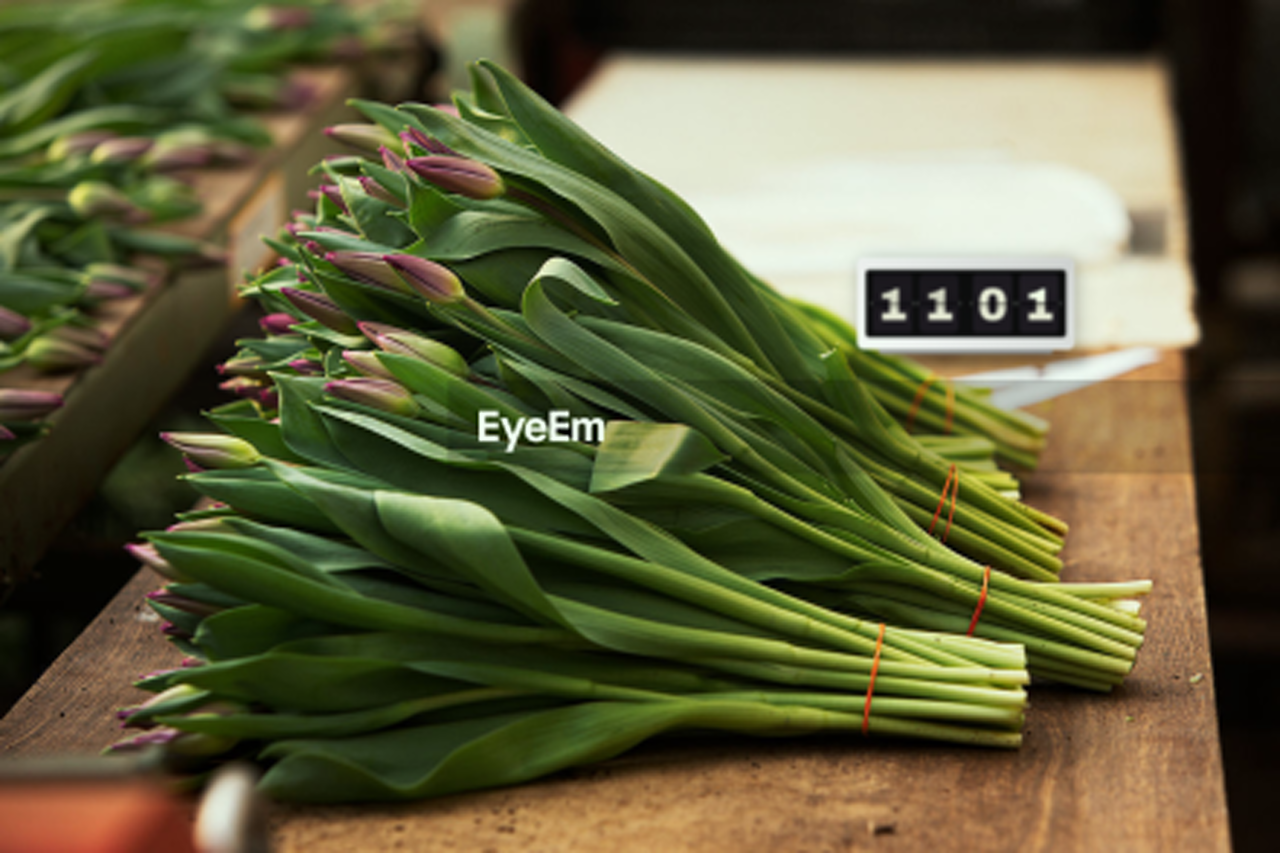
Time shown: **11:01**
